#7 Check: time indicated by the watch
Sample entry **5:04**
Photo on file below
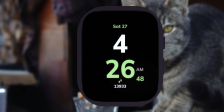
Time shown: **4:26**
